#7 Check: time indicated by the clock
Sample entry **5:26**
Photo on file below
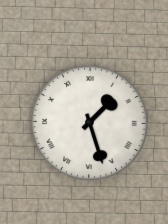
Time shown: **1:27**
